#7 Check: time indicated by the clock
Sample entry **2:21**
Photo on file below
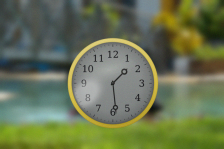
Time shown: **1:29**
